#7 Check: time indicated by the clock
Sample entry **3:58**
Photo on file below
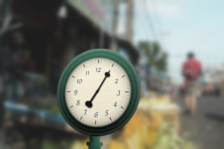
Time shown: **7:05**
